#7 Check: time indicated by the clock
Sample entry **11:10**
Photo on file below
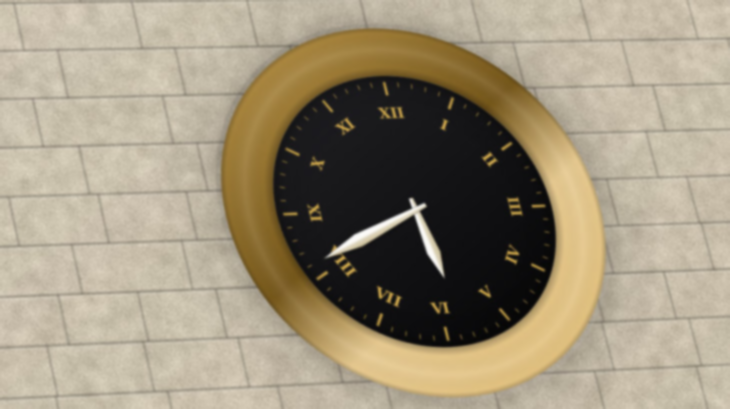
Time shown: **5:41**
